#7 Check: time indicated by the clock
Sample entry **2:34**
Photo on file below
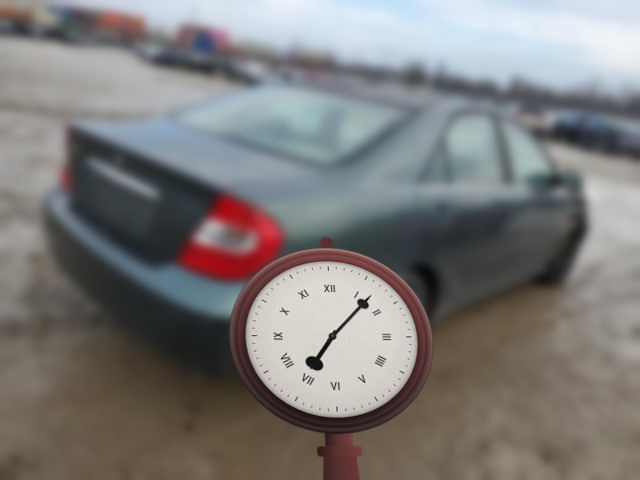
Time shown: **7:07**
